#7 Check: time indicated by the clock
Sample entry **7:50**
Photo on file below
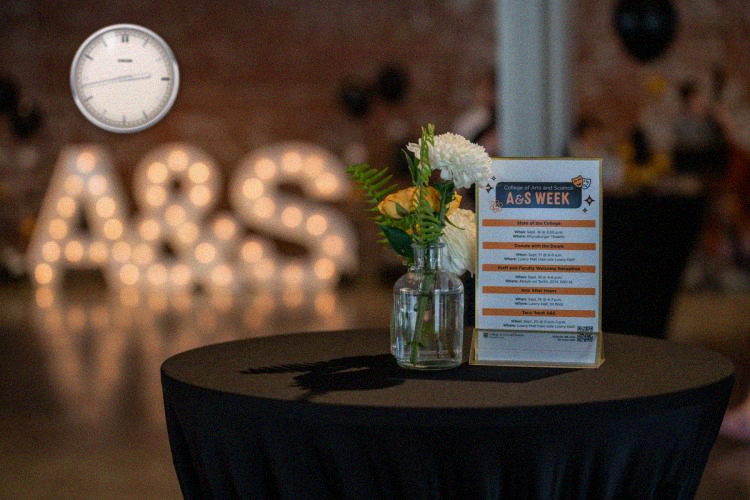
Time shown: **2:43**
